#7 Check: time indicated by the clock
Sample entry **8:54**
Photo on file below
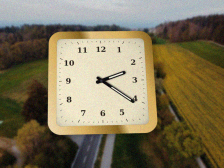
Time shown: **2:21**
